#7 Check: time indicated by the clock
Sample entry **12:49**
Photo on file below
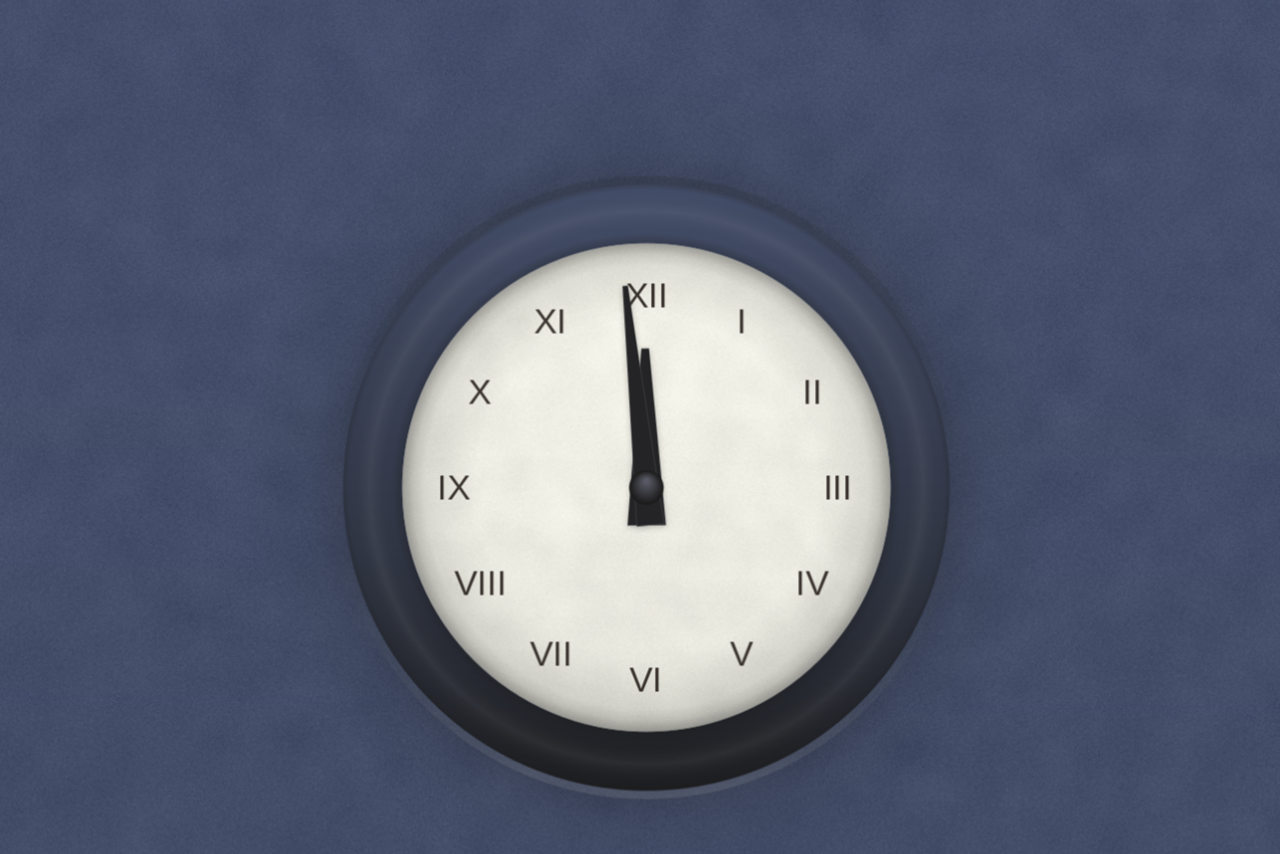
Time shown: **11:59**
